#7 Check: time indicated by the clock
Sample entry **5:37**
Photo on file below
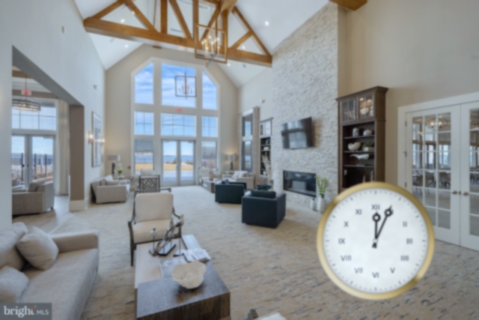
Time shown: **12:04**
